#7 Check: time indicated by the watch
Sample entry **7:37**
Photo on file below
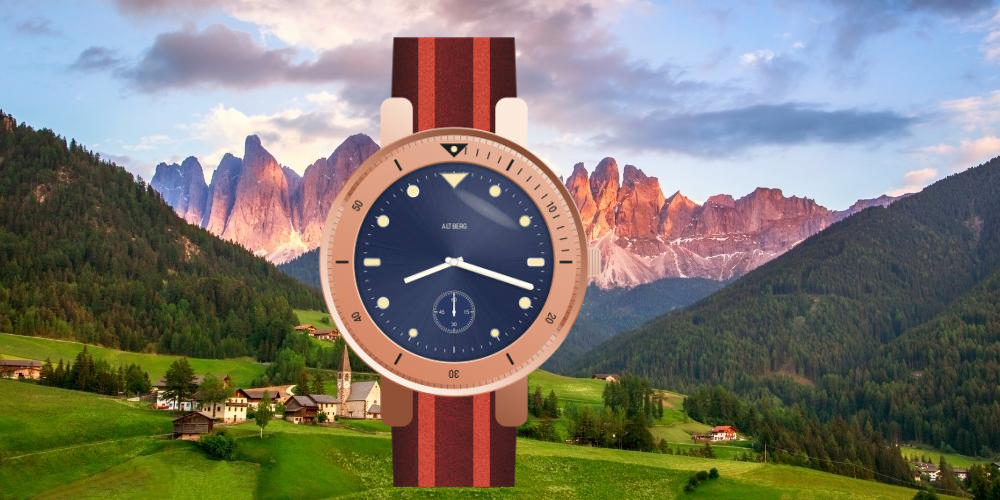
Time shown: **8:18**
